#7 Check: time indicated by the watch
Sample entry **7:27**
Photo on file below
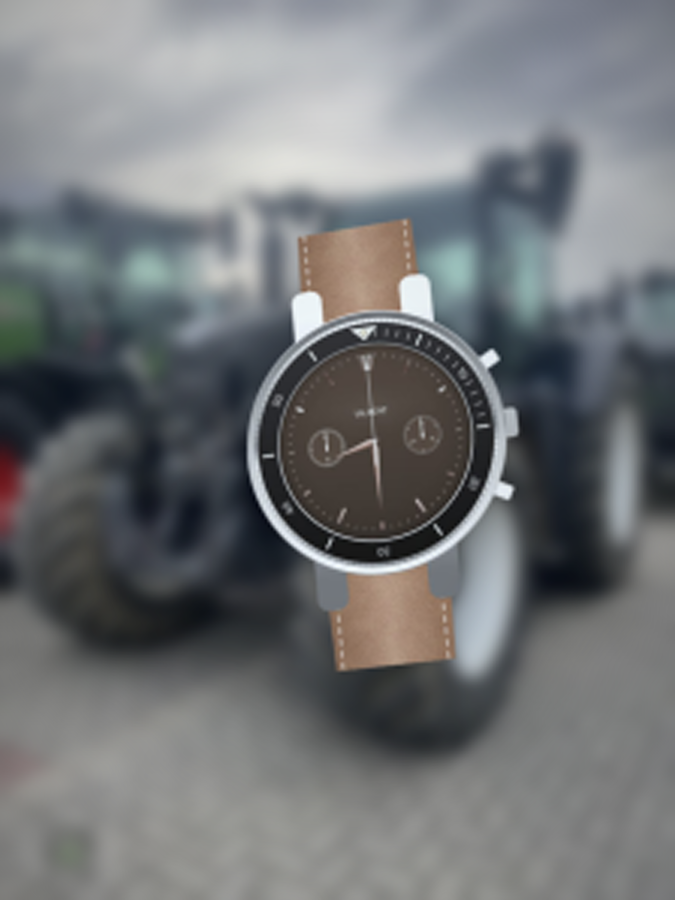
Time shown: **8:30**
